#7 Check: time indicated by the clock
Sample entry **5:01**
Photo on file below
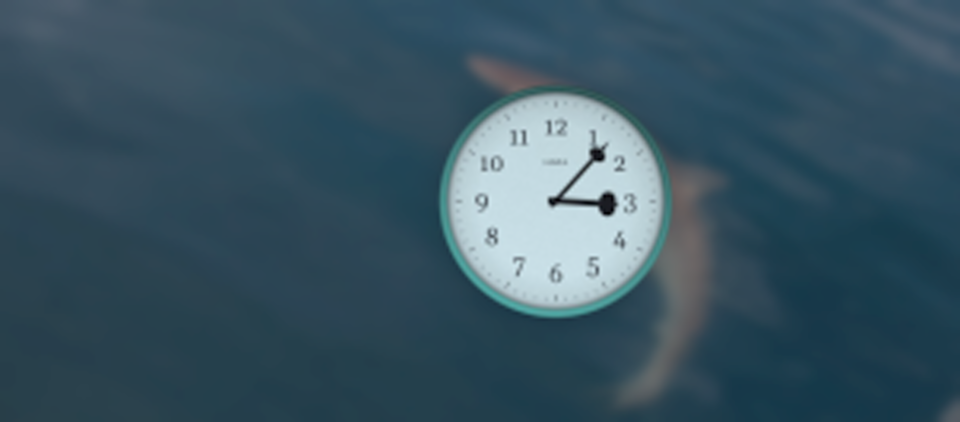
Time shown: **3:07**
